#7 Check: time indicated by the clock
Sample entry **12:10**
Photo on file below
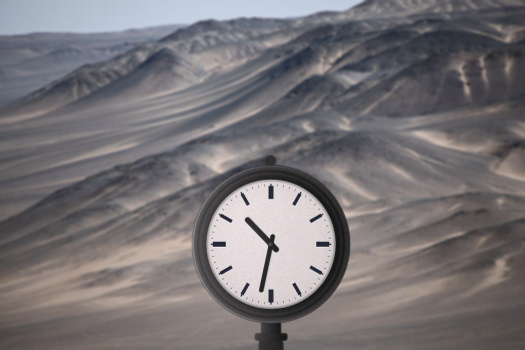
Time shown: **10:32**
